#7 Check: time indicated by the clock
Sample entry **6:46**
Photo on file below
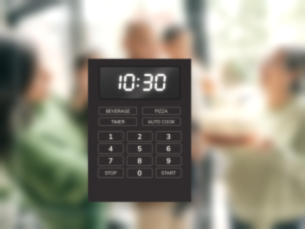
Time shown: **10:30**
